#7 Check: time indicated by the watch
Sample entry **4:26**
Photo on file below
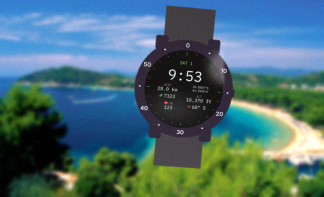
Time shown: **9:53**
